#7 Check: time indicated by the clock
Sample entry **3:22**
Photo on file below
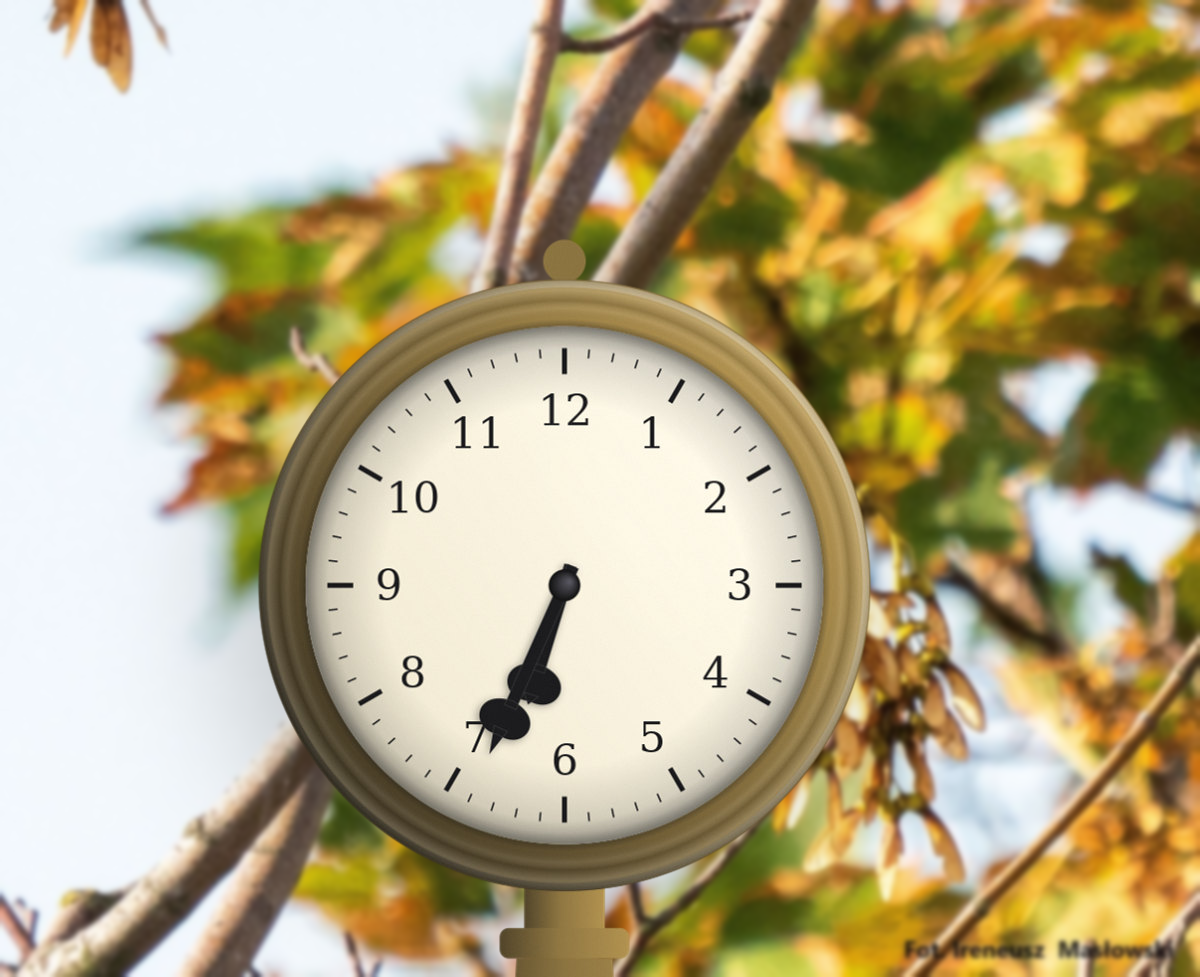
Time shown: **6:34**
